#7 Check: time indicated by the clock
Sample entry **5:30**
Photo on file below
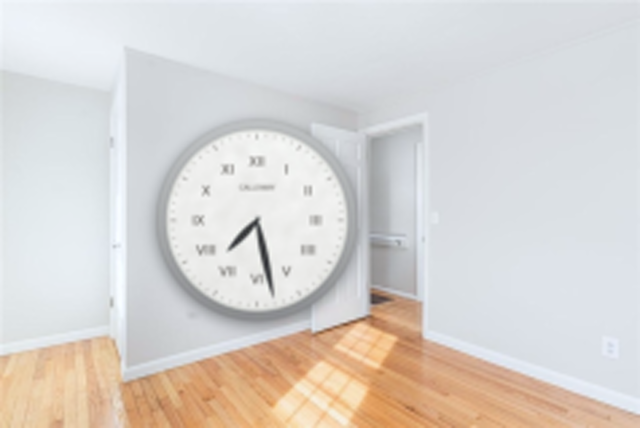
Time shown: **7:28**
